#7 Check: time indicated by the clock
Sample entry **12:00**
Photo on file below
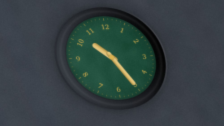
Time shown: **10:25**
